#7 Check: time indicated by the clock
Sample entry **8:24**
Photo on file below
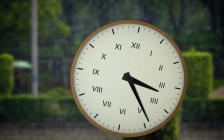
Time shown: **3:24**
